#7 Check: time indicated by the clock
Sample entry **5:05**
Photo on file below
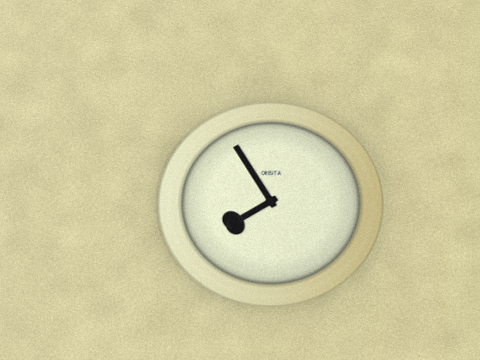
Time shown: **7:55**
